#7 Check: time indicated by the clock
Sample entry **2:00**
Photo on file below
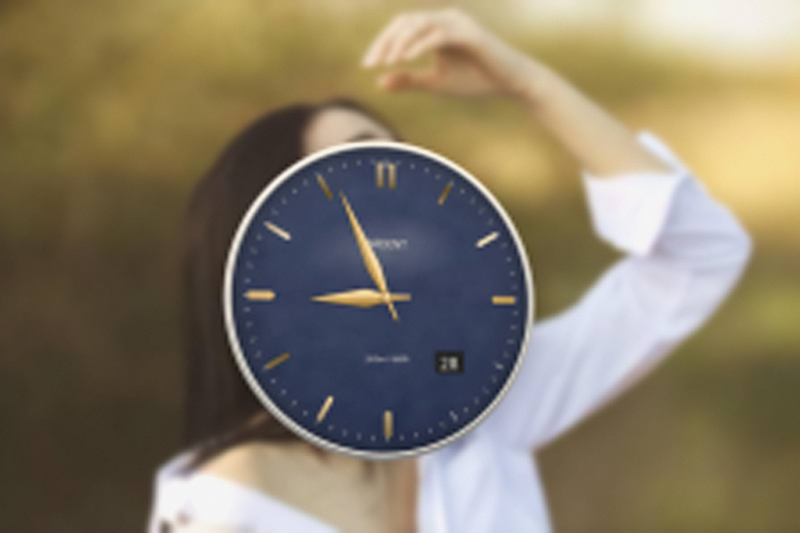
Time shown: **8:56**
